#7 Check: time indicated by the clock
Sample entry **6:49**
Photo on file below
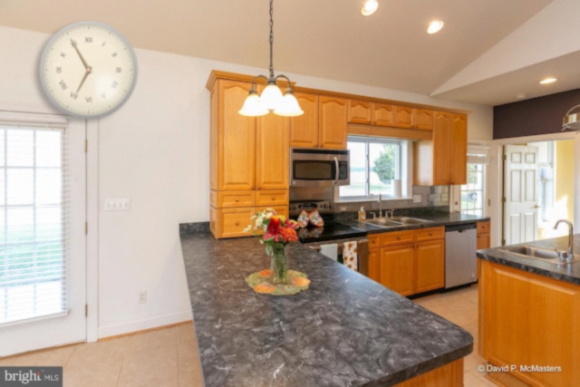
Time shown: **6:55**
